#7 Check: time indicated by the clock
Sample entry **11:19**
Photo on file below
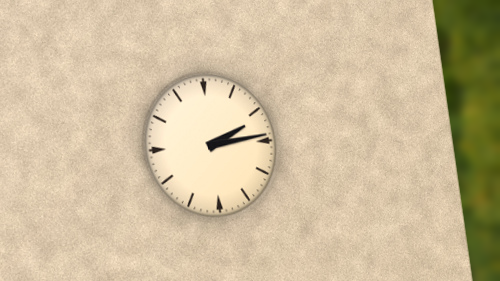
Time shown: **2:14**
